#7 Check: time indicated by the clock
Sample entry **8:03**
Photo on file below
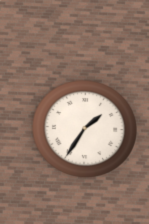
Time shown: **1:35**
